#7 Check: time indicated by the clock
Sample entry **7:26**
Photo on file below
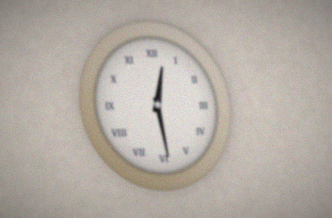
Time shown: **12:29**
